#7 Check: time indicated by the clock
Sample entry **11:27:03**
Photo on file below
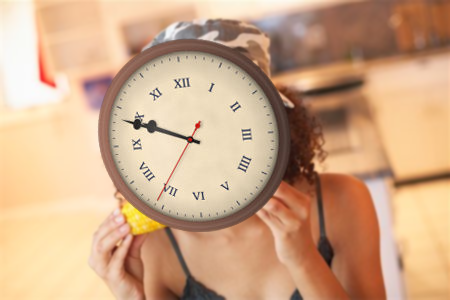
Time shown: **9:48:36**
